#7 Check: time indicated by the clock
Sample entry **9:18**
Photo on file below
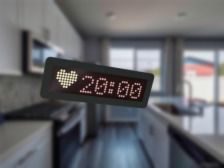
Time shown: **20:00**
